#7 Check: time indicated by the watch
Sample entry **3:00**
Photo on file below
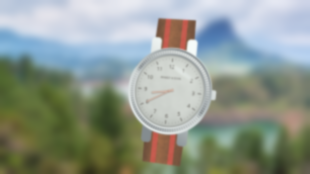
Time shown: **8:40**
